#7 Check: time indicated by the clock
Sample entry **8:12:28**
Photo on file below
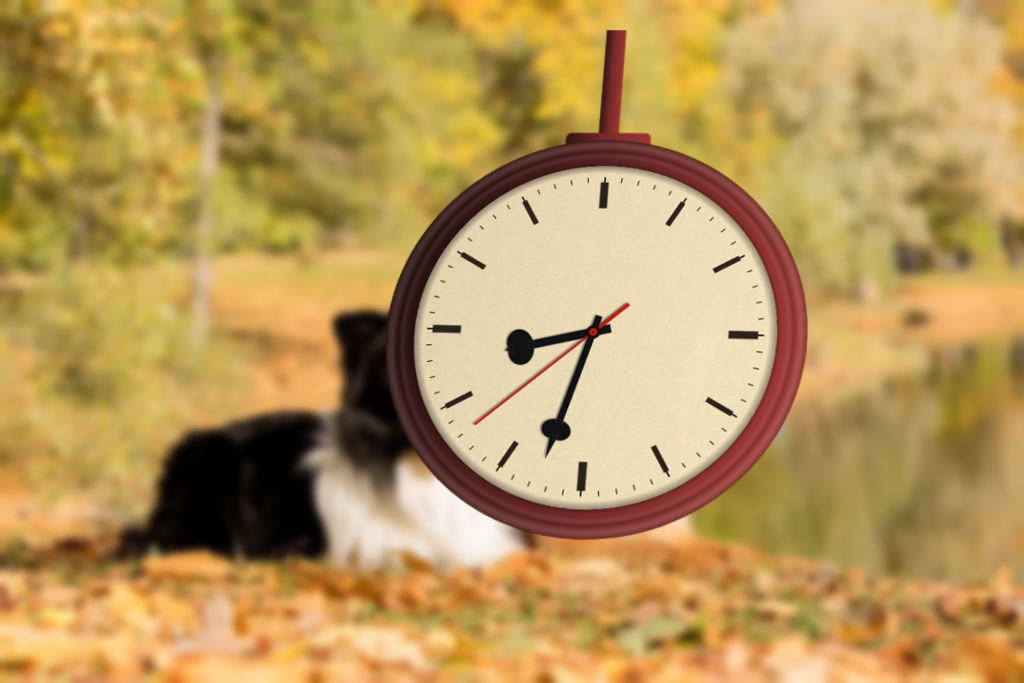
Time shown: **8:32:38**
